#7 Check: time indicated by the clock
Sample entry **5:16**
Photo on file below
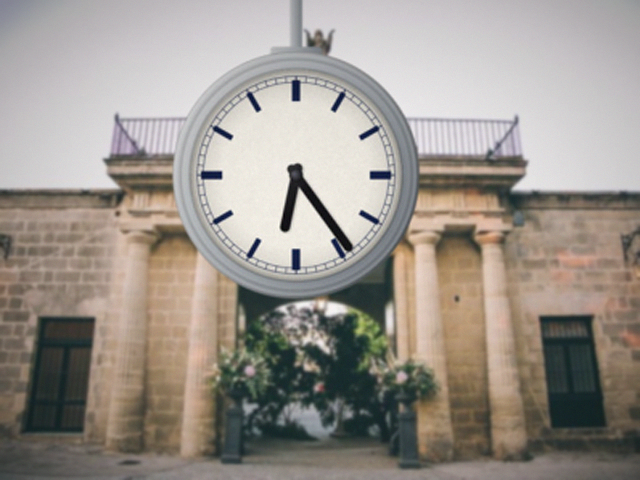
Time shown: **6:24**
